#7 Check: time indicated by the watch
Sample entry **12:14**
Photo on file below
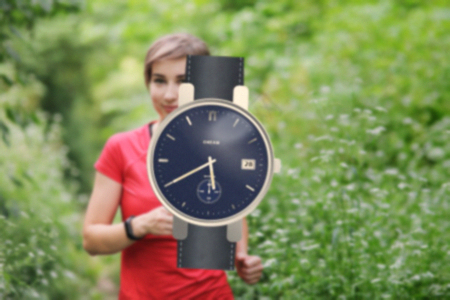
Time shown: **5:40**
